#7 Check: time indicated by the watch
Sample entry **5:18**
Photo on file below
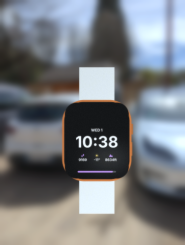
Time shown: **10:38**
